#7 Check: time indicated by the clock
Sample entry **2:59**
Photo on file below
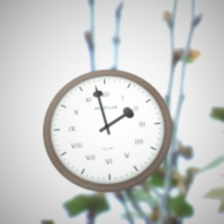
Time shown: **1:58**
